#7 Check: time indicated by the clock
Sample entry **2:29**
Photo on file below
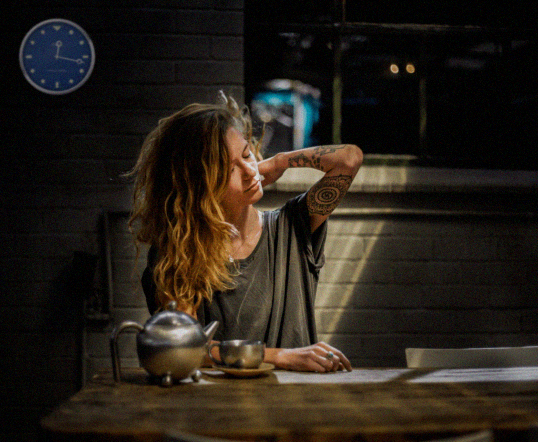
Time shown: **12:17**
